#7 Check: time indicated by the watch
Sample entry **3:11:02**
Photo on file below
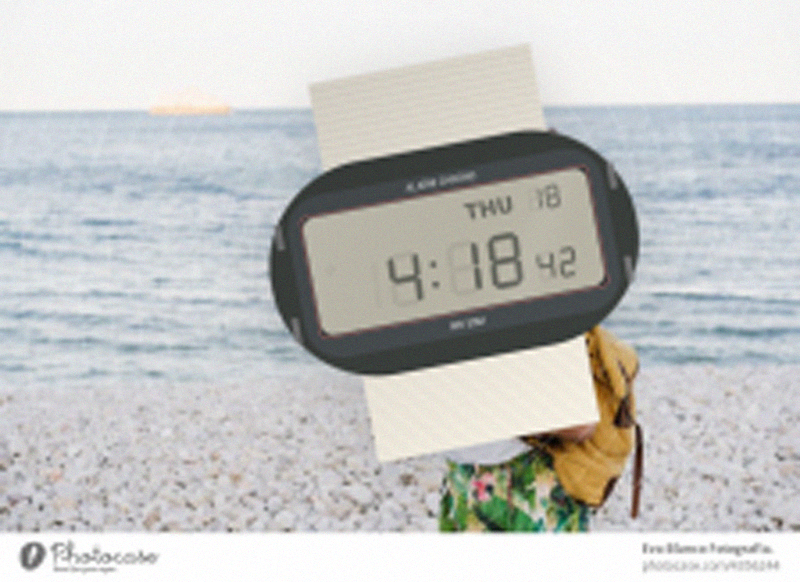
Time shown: **4:18:42**
